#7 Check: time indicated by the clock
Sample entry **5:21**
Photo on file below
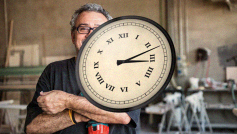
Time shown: **3:12**
